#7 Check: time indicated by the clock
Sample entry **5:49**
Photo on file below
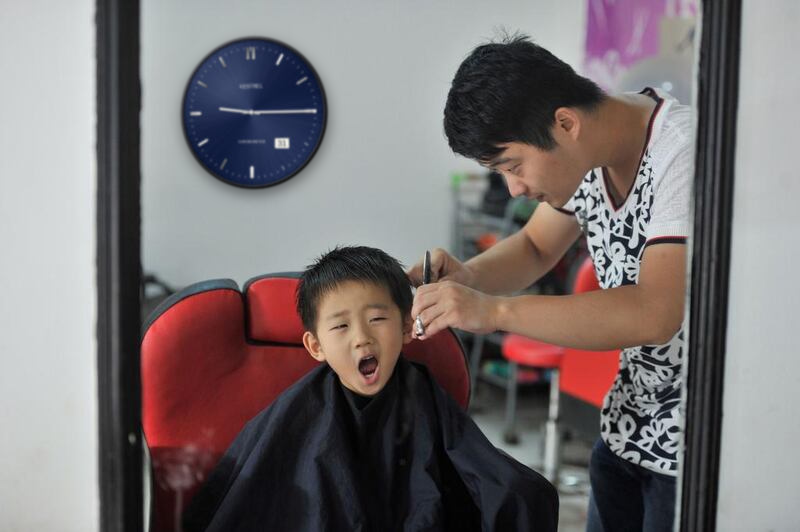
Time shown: **9:15**
